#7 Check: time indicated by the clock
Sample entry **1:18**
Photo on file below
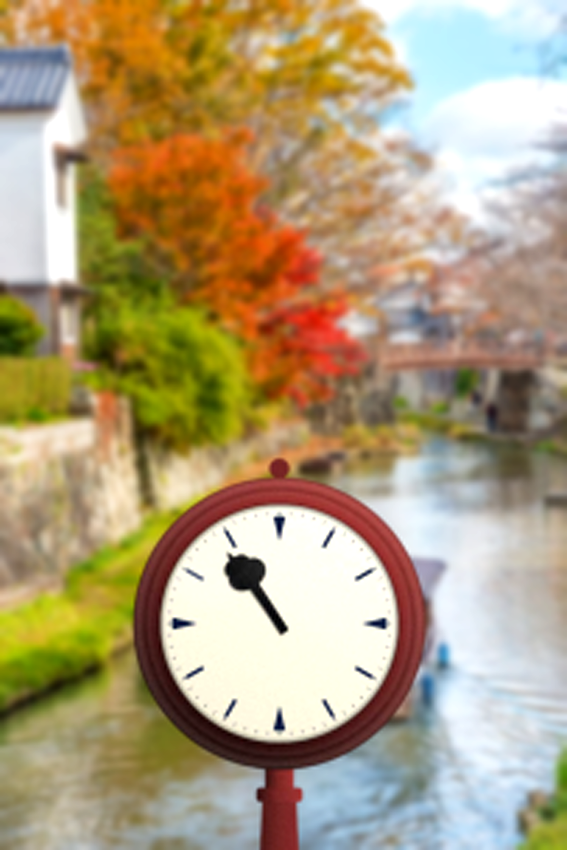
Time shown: **10:54**
